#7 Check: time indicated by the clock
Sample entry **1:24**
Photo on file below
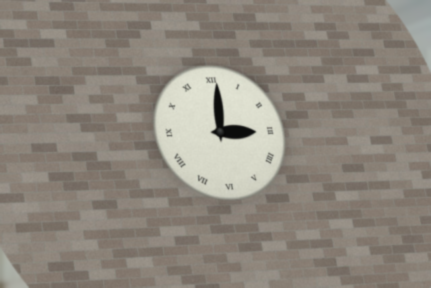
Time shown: **3:01**
